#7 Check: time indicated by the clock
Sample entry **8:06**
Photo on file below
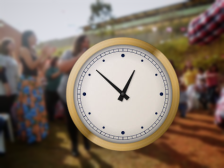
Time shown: **12:52**
